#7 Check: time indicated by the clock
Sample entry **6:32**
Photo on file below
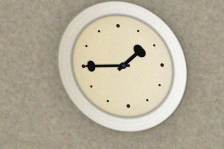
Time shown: **1:45**
